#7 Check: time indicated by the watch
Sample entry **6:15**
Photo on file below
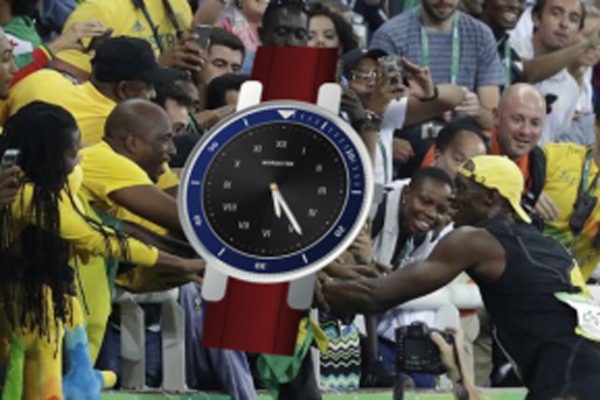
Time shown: **5:24**
